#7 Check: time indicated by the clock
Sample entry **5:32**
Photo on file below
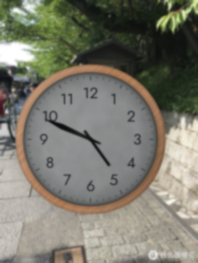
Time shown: **4:49**
